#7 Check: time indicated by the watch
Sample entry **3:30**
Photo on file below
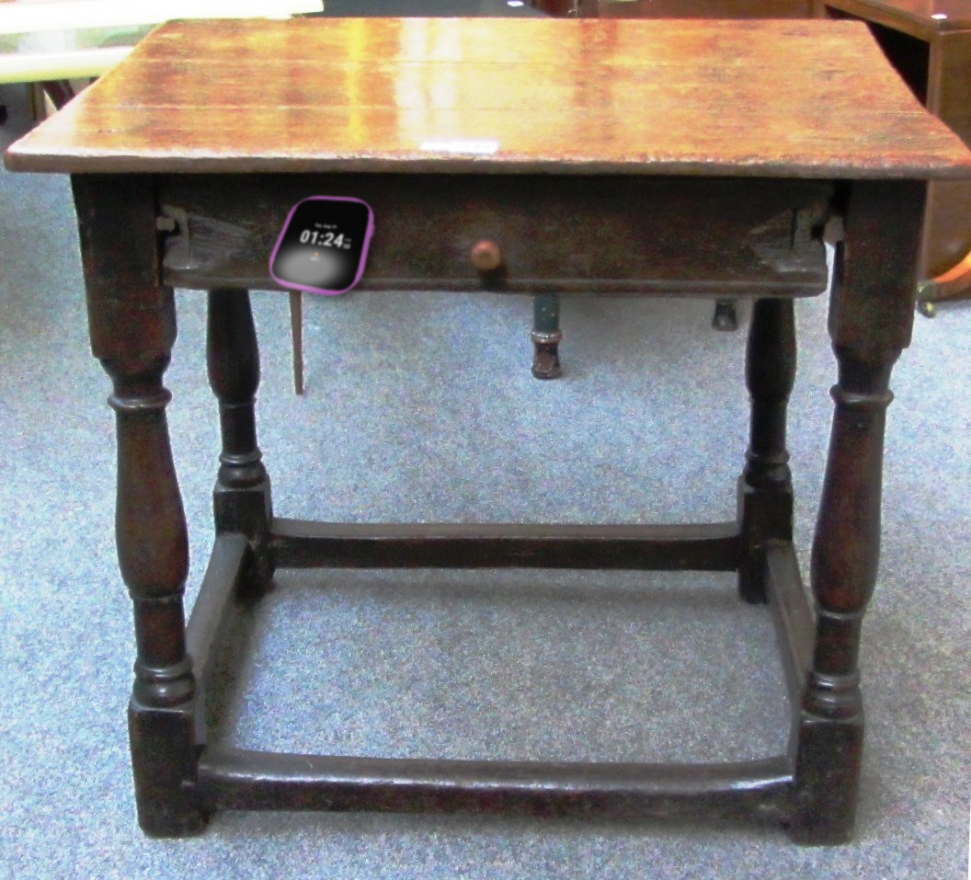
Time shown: **1:24**
